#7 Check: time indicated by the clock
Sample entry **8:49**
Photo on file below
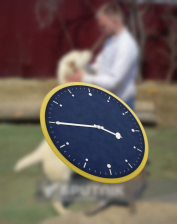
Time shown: **3:45**
